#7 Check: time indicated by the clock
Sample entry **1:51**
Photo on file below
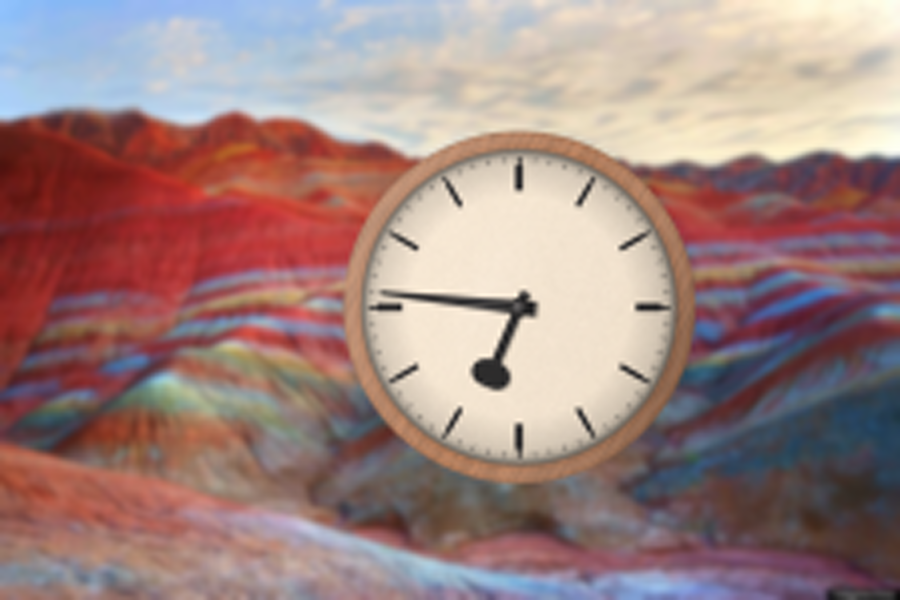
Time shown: **6:46**
